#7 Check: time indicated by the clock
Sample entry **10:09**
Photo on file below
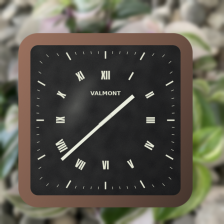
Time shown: **1:38**
